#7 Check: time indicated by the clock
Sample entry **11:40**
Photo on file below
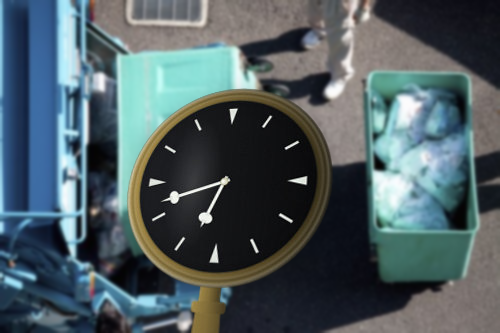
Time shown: **6:42**
